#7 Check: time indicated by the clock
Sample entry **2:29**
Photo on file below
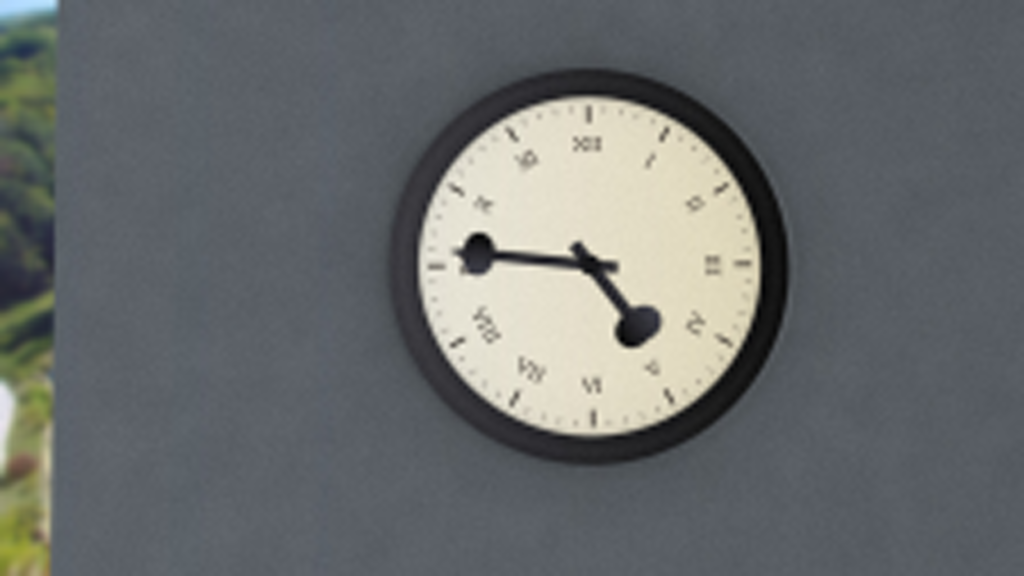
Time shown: **4:46**
